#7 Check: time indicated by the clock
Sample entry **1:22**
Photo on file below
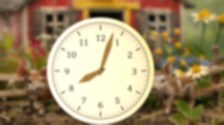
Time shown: **8:03**
